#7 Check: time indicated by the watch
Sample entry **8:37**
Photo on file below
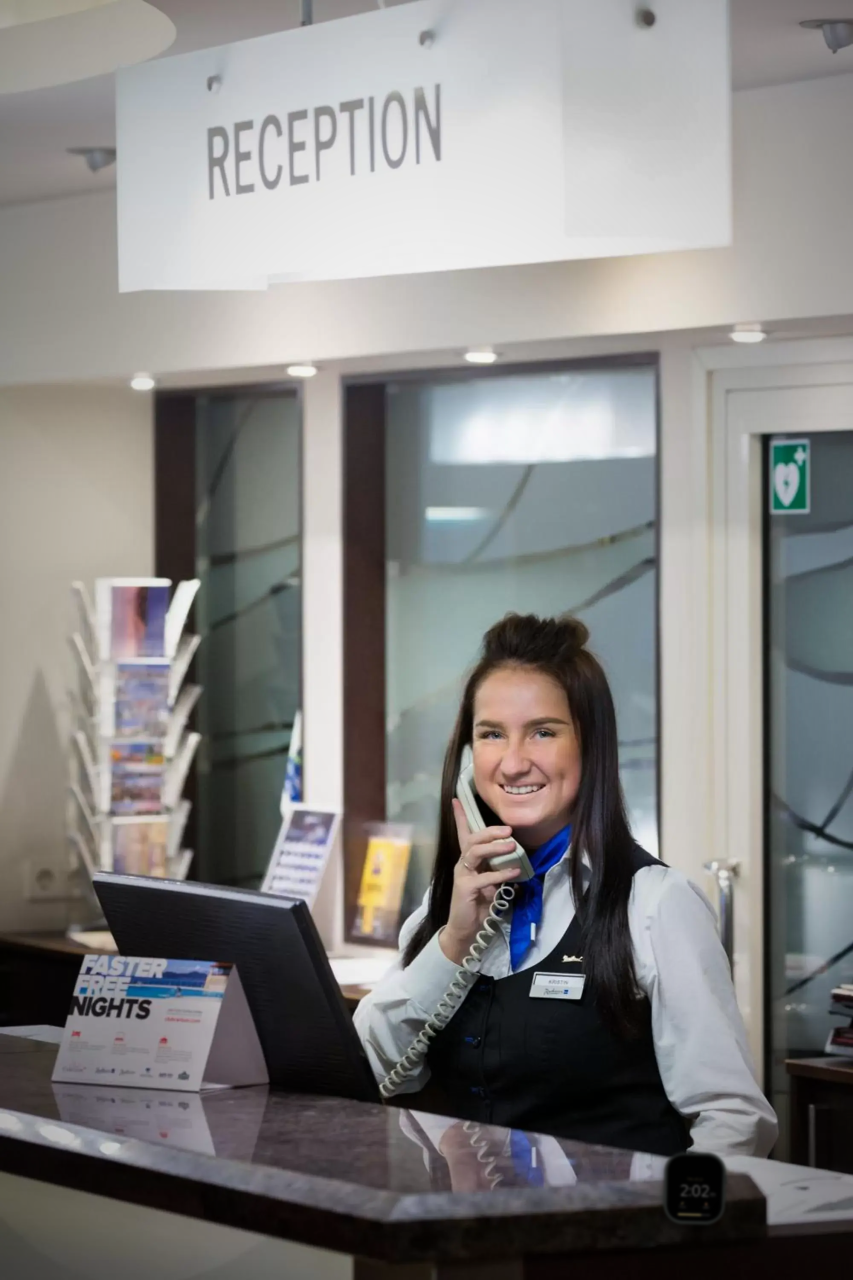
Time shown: **2:02**
